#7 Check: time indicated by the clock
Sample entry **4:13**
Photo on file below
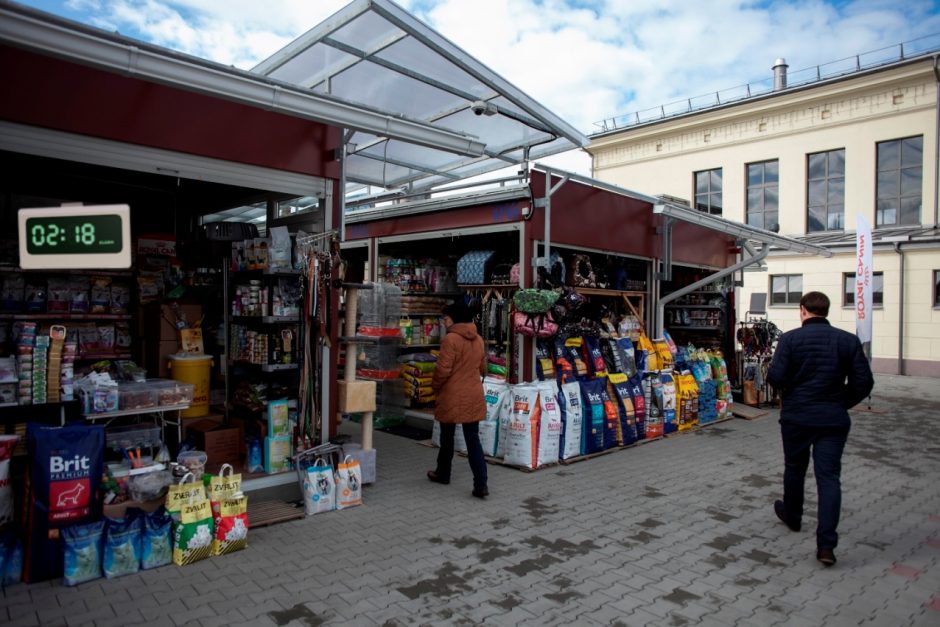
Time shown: **2:18**
